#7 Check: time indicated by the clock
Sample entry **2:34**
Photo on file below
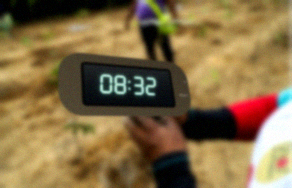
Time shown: **8:32**
